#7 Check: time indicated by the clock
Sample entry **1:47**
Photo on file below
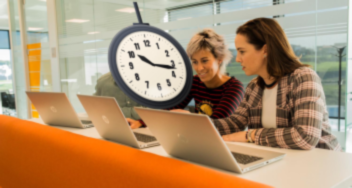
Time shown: **10:17**
